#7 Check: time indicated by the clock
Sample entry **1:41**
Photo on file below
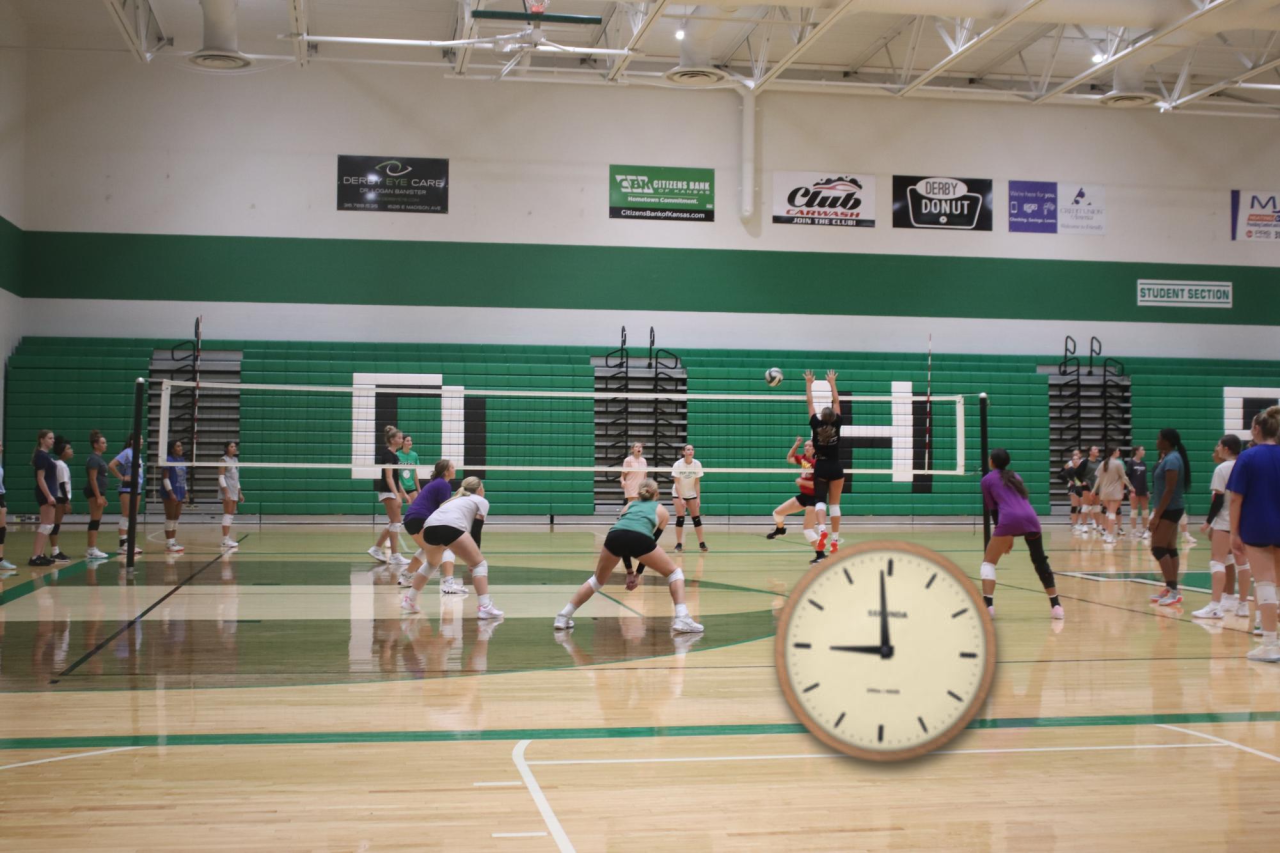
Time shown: **8:59**
